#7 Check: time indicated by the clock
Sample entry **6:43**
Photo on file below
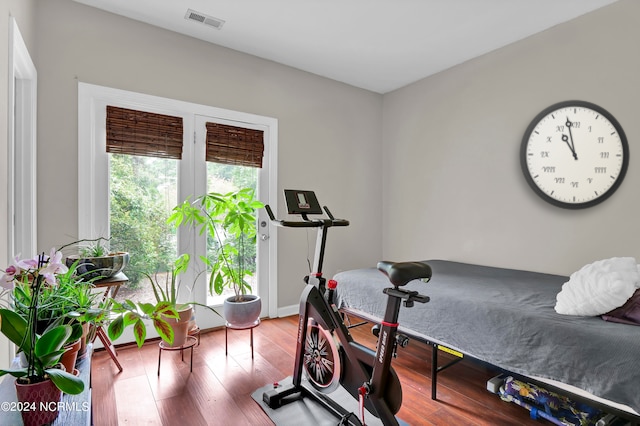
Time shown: **10:58**
